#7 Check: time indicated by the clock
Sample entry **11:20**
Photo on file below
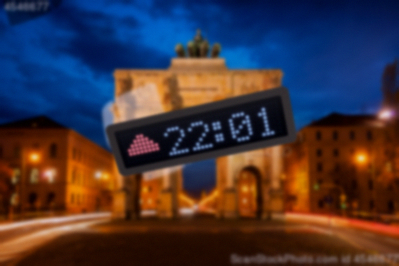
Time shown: **22:01**
